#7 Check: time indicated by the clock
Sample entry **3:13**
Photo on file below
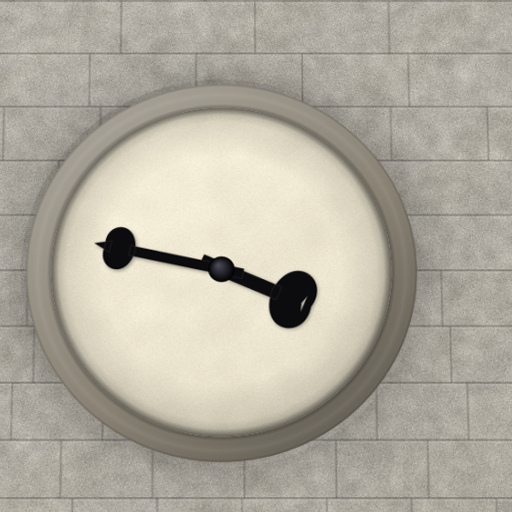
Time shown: **3:47**
